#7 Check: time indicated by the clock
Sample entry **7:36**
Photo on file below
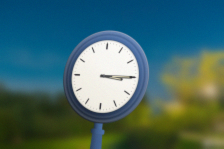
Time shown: **3:15**
